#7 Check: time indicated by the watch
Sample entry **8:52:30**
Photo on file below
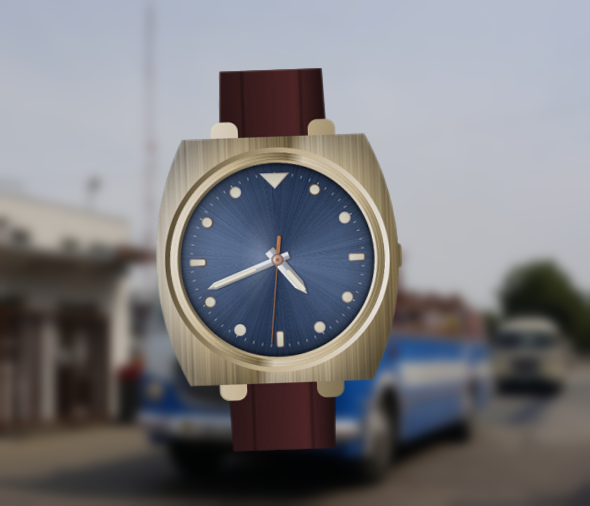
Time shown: **4:41:31**
